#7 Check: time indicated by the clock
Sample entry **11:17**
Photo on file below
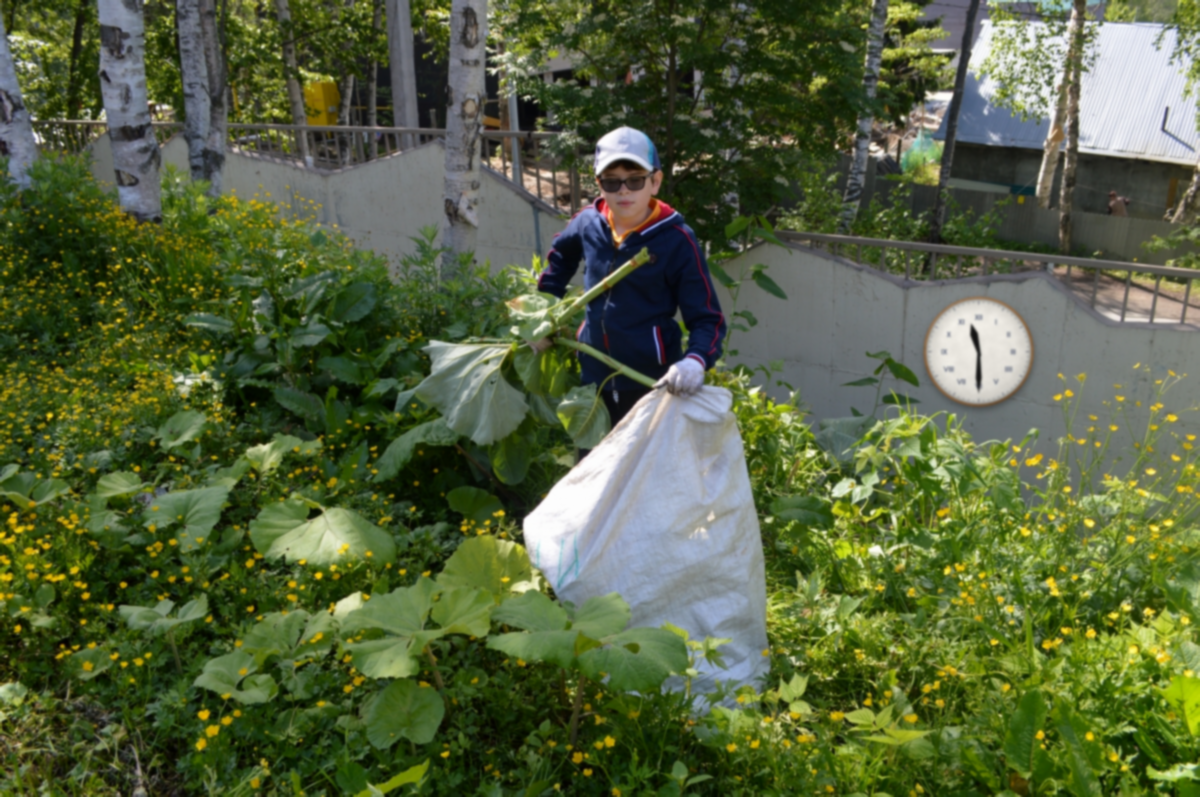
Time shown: **11:30**
